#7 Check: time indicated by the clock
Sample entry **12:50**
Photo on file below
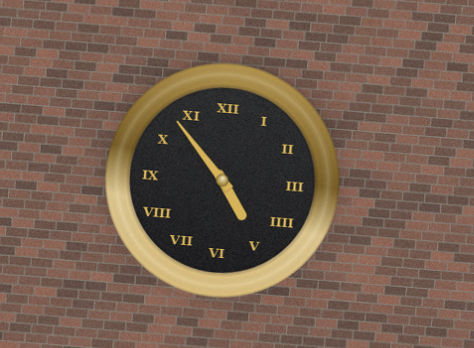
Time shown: **4:53**
